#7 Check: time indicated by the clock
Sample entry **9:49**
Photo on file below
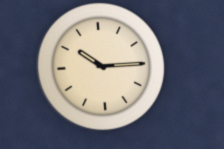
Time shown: **10:15**
